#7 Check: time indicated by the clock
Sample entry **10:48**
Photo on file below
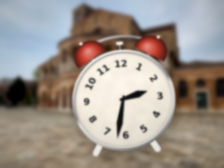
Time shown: **2:32**
